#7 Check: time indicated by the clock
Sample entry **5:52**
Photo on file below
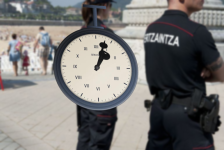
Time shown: **1:03**
